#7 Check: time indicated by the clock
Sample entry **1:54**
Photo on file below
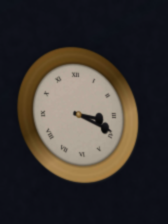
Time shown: **3:19**
